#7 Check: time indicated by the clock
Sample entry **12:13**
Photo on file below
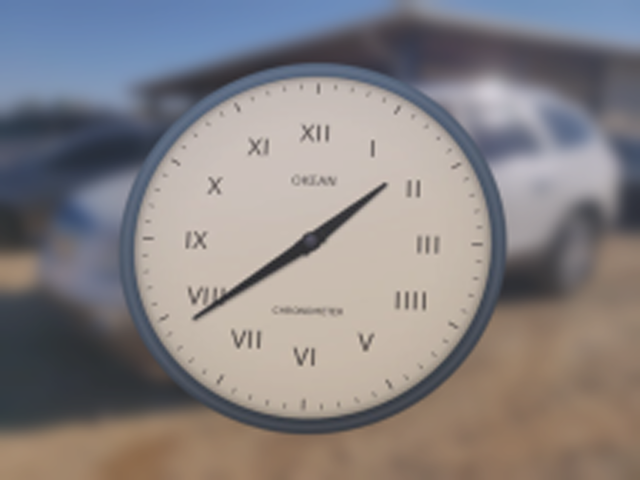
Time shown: **1:39**
